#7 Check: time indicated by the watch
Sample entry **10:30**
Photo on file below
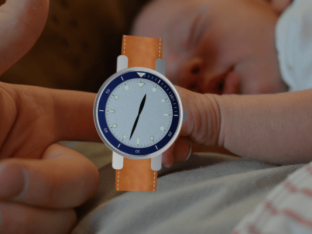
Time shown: **12:33**
